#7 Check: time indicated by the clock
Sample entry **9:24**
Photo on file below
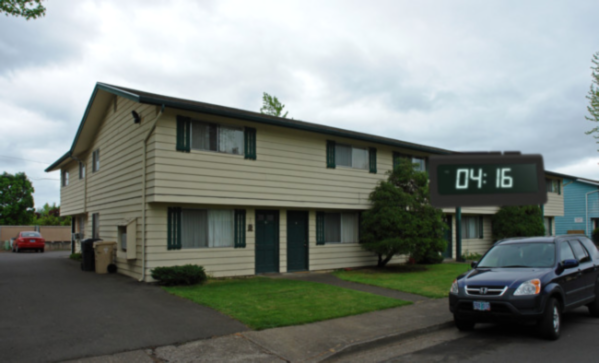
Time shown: **4:16**
